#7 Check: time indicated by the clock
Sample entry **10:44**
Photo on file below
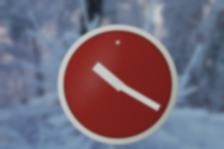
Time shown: **10:20**
